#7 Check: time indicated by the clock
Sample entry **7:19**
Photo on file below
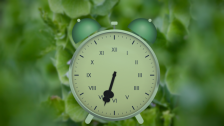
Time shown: **6:33**
